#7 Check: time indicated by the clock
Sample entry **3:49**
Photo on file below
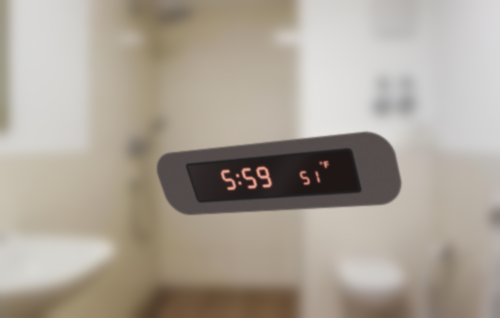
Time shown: **5:59**
